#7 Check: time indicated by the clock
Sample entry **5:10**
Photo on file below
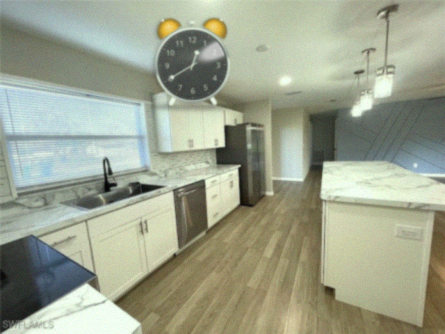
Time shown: **12:40**
